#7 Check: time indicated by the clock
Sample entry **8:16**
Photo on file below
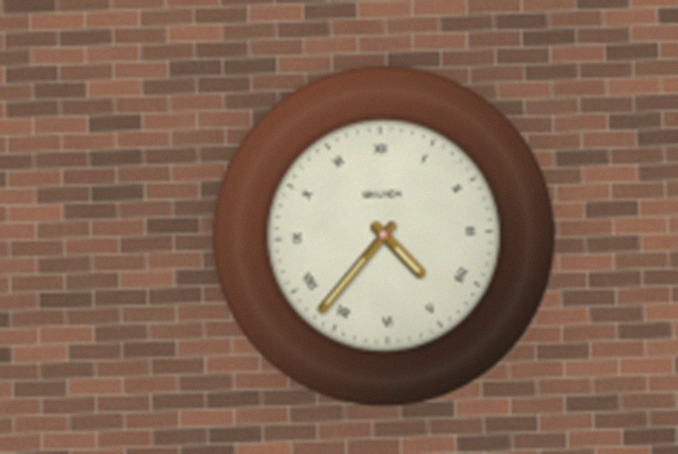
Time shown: **4:37**
